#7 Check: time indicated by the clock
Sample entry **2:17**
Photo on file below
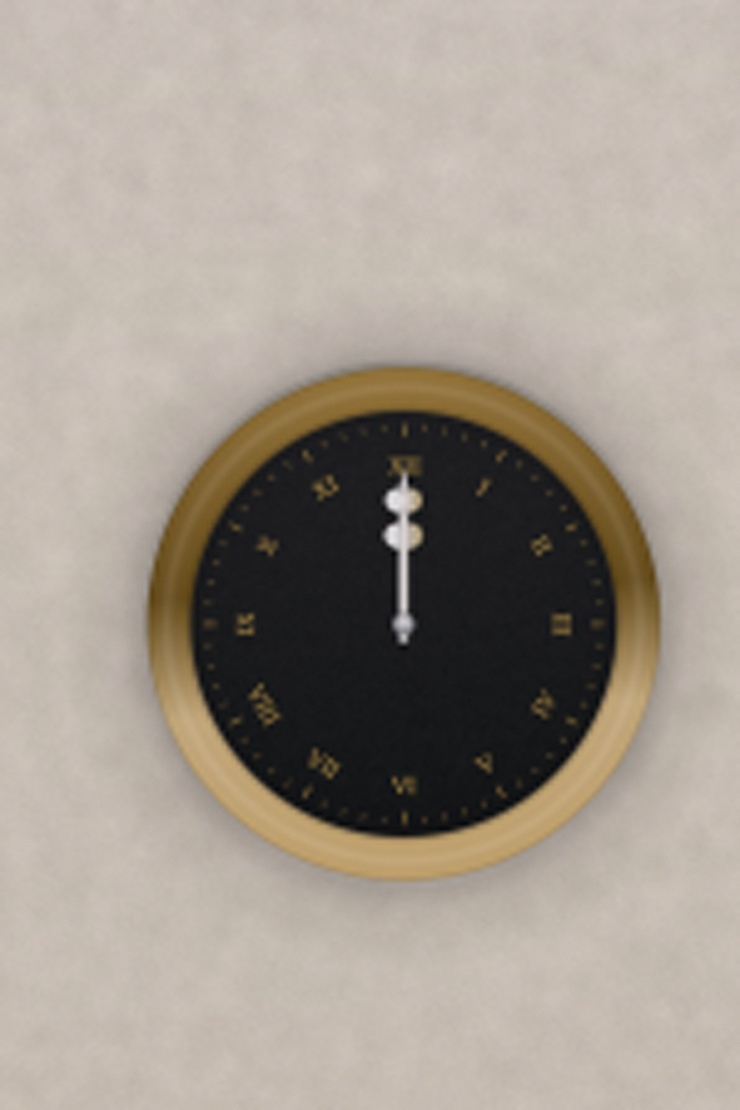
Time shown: **12:00**
